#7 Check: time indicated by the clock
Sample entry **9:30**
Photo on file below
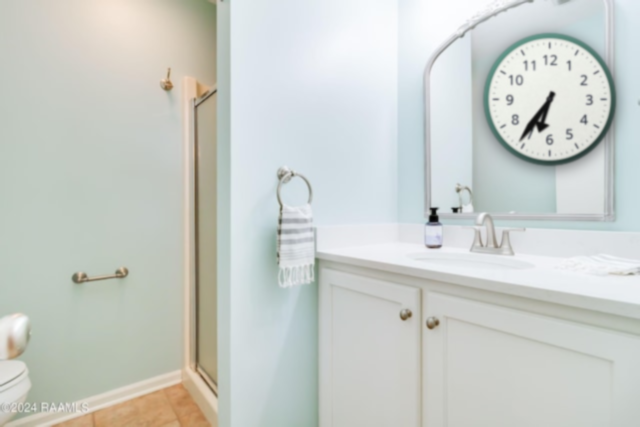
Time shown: **6:36**
